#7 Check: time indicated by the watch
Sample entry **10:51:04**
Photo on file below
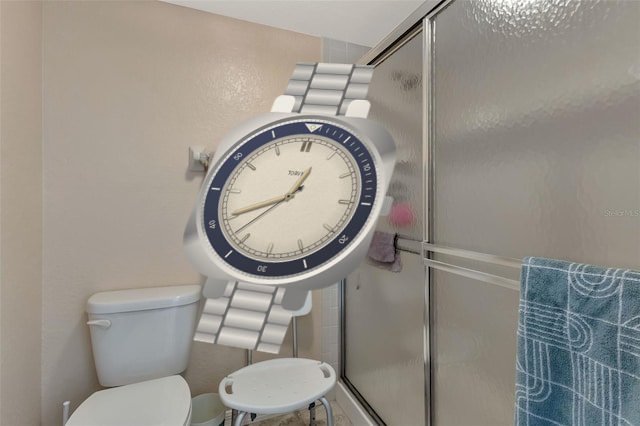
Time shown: **12:40:37**
